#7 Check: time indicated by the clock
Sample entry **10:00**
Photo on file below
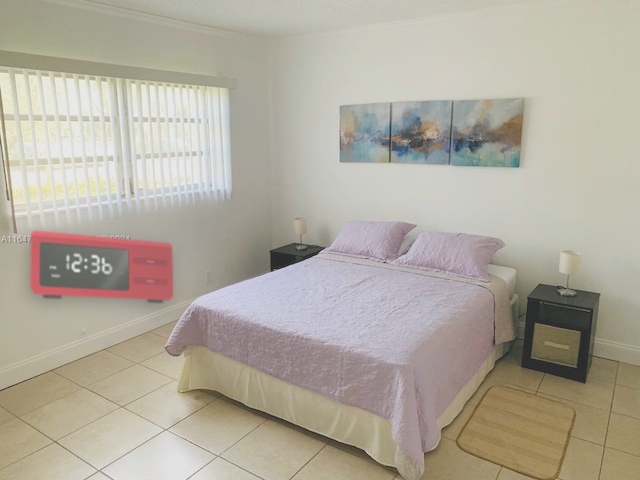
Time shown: **12:36**
